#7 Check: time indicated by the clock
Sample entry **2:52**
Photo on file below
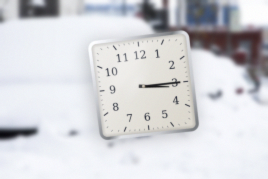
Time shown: **3:15**
